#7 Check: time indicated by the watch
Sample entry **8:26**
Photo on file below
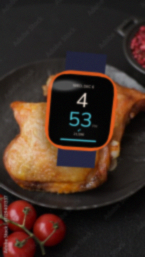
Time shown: **4:53**
